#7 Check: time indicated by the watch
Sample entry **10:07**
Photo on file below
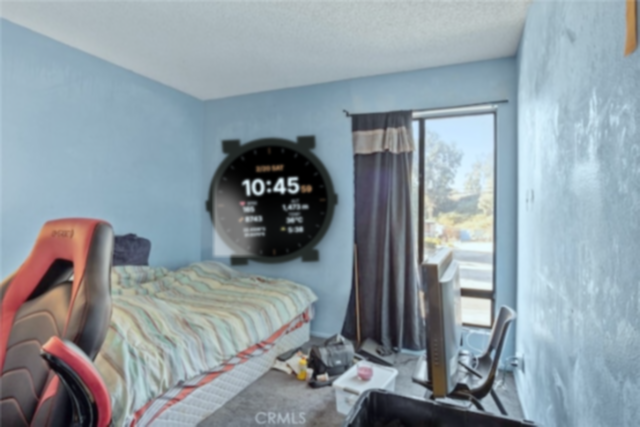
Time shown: **10:45**
